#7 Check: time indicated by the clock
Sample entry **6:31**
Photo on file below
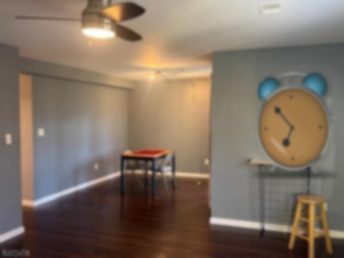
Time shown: **6:53**
